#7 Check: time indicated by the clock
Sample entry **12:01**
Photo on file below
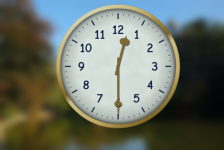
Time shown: **12:30**
